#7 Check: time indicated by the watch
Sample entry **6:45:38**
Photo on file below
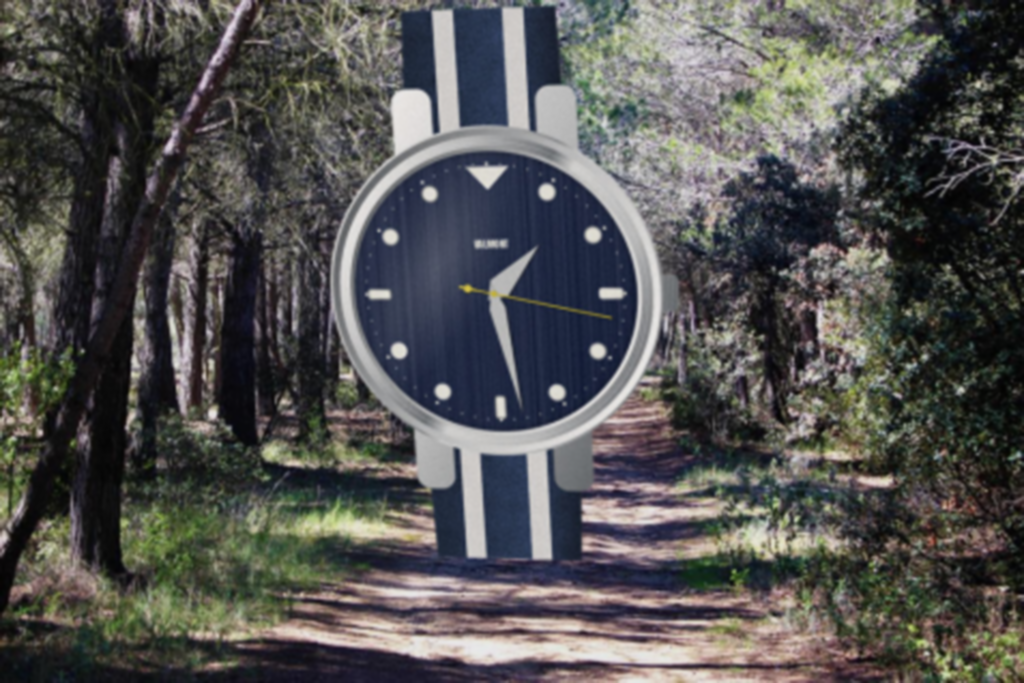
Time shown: **1:28:17**
